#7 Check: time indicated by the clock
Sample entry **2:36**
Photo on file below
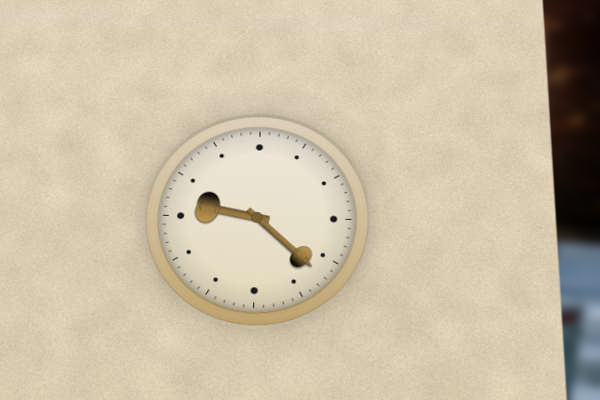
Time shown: **9:22**
